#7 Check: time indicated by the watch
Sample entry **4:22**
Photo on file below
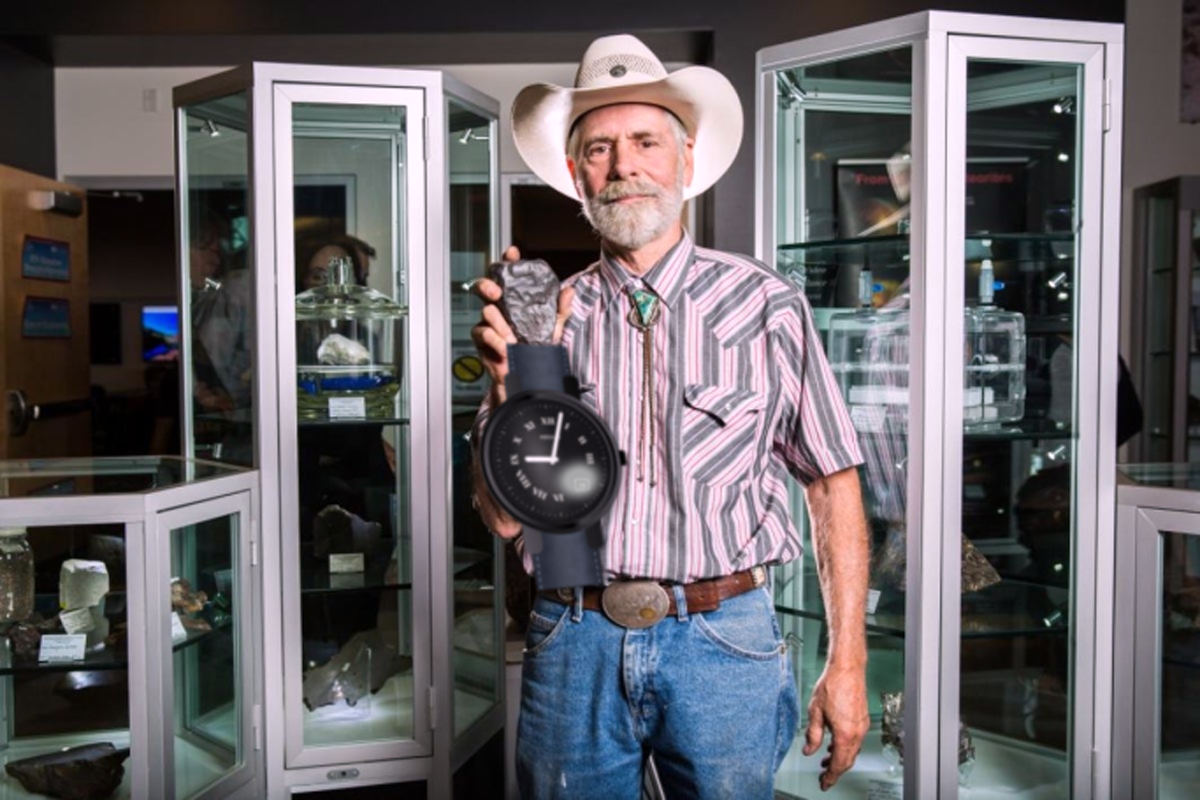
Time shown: **9:03**
